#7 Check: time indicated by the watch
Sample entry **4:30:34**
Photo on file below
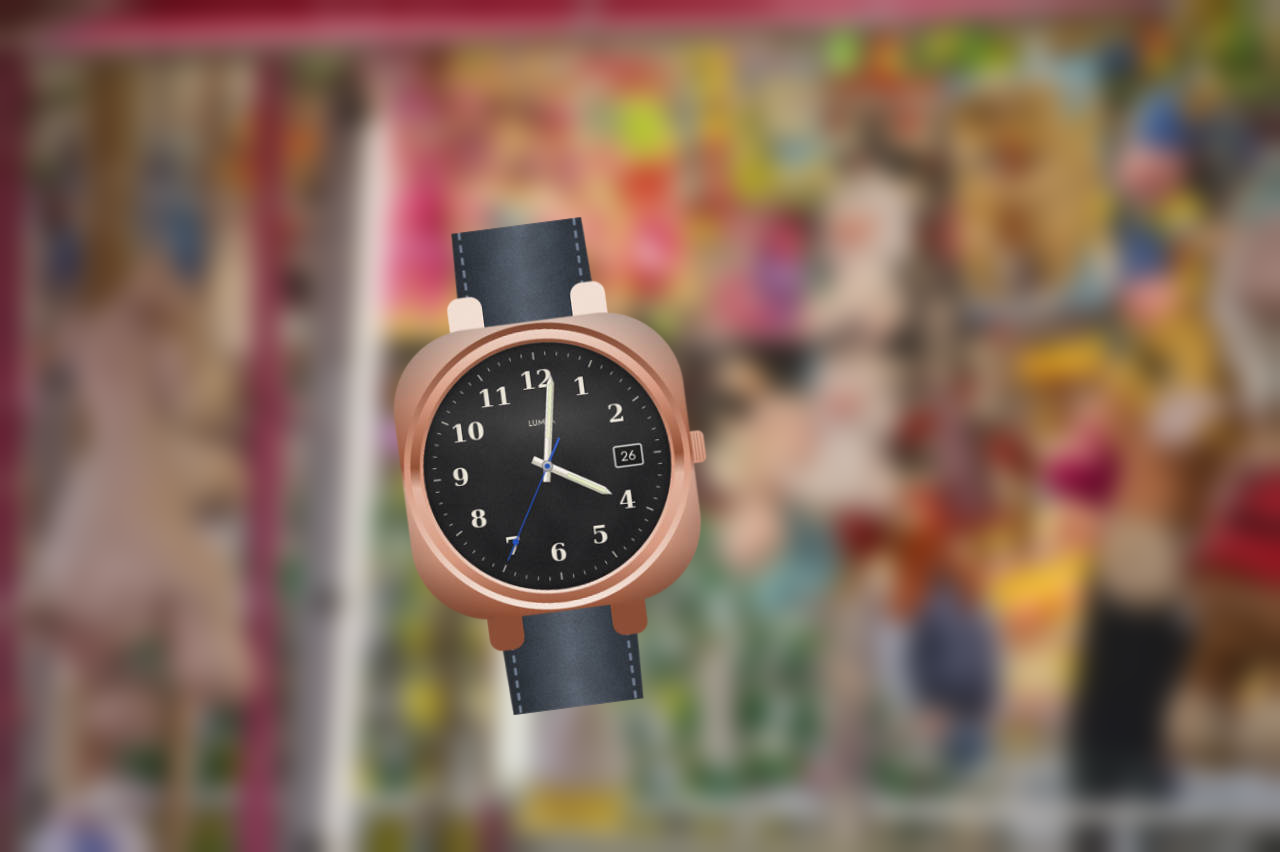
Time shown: **4:01:35**
